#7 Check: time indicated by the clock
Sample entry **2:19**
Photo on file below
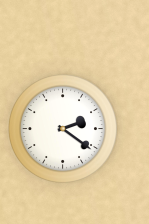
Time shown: **2:21**
